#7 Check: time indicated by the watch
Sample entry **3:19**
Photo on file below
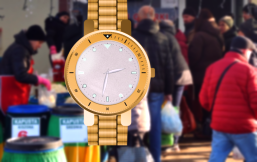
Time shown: **2:32**
